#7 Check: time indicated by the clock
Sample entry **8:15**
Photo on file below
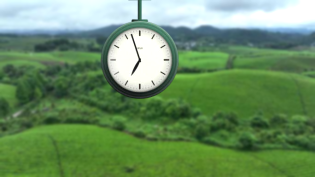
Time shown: **6:57**
